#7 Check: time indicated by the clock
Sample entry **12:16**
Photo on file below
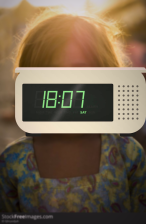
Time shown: **18:07**
